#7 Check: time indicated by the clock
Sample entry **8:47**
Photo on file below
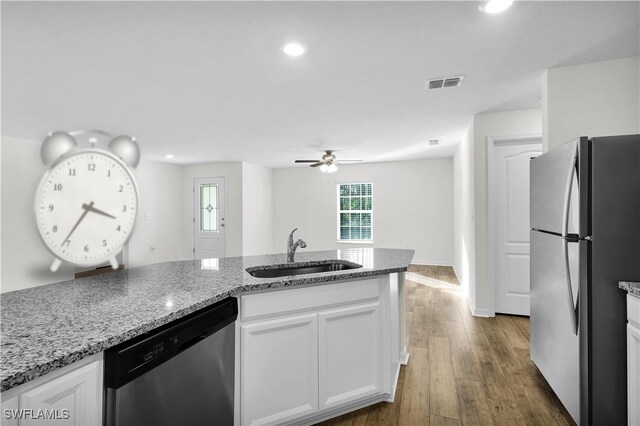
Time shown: **3:36**
